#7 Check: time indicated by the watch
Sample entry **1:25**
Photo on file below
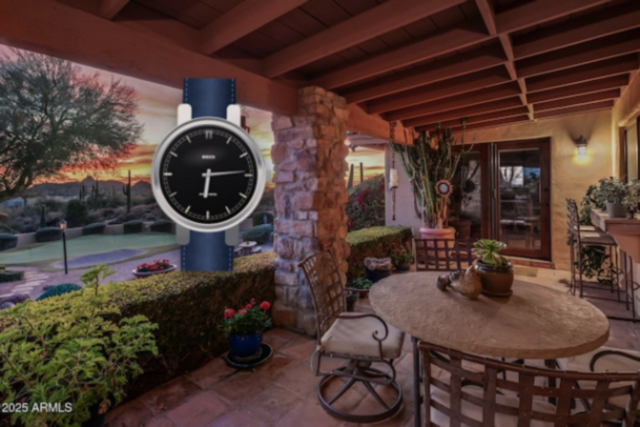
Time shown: **6:14**
